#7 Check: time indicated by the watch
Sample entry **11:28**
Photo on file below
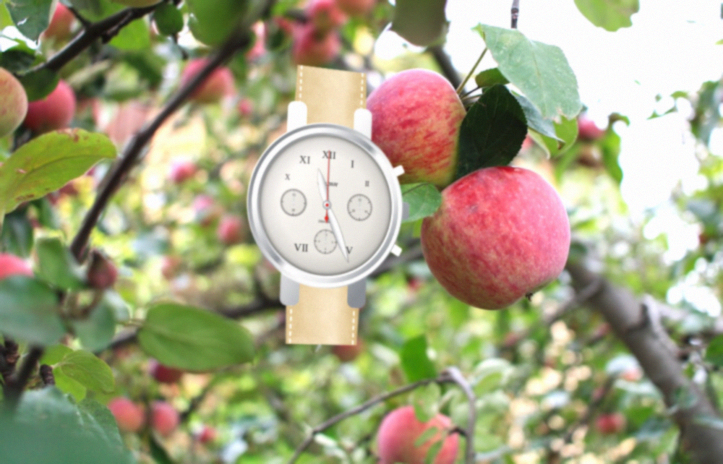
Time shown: **11:26**
